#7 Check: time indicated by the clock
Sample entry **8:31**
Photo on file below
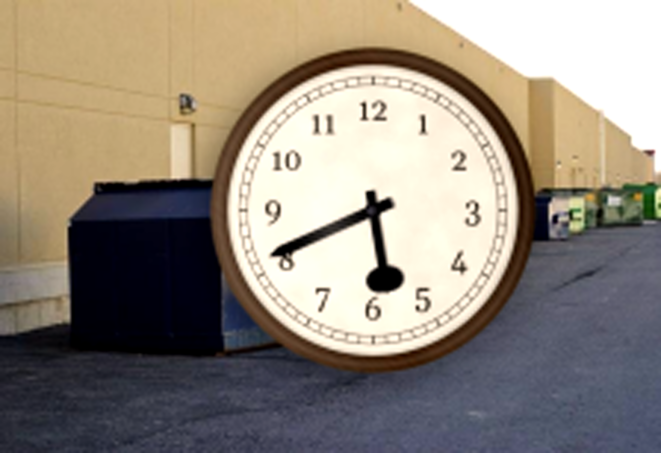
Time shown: **5:41**
